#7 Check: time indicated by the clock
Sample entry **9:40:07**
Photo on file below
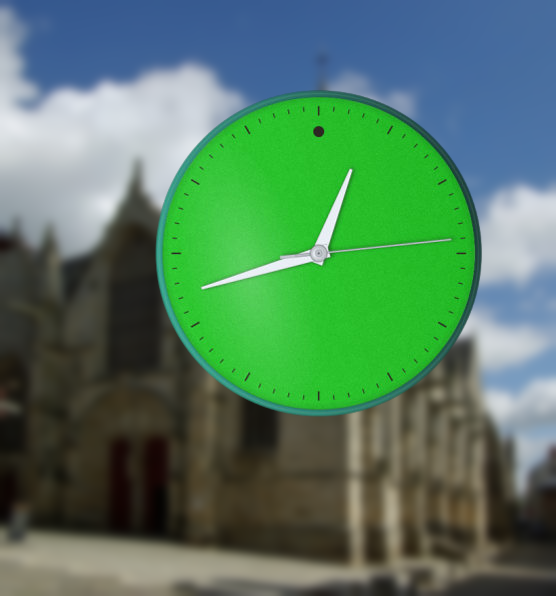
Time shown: **12:42:14**
